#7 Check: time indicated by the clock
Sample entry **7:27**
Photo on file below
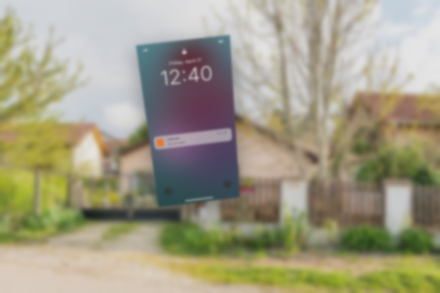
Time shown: **12:40**
